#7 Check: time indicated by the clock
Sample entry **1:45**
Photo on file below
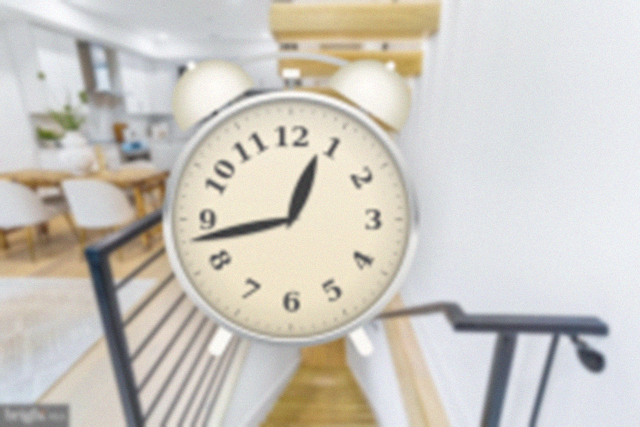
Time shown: **12:43**
